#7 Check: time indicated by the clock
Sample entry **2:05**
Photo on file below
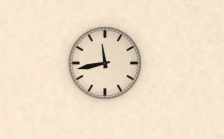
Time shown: **11:43**
